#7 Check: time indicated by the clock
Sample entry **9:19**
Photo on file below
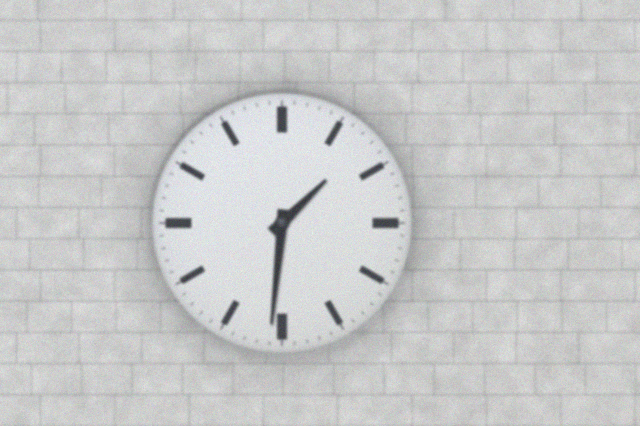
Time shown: **1:31**
